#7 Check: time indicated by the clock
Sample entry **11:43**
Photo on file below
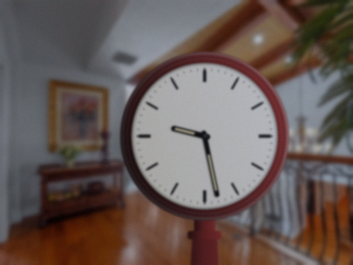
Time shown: **9:28**
